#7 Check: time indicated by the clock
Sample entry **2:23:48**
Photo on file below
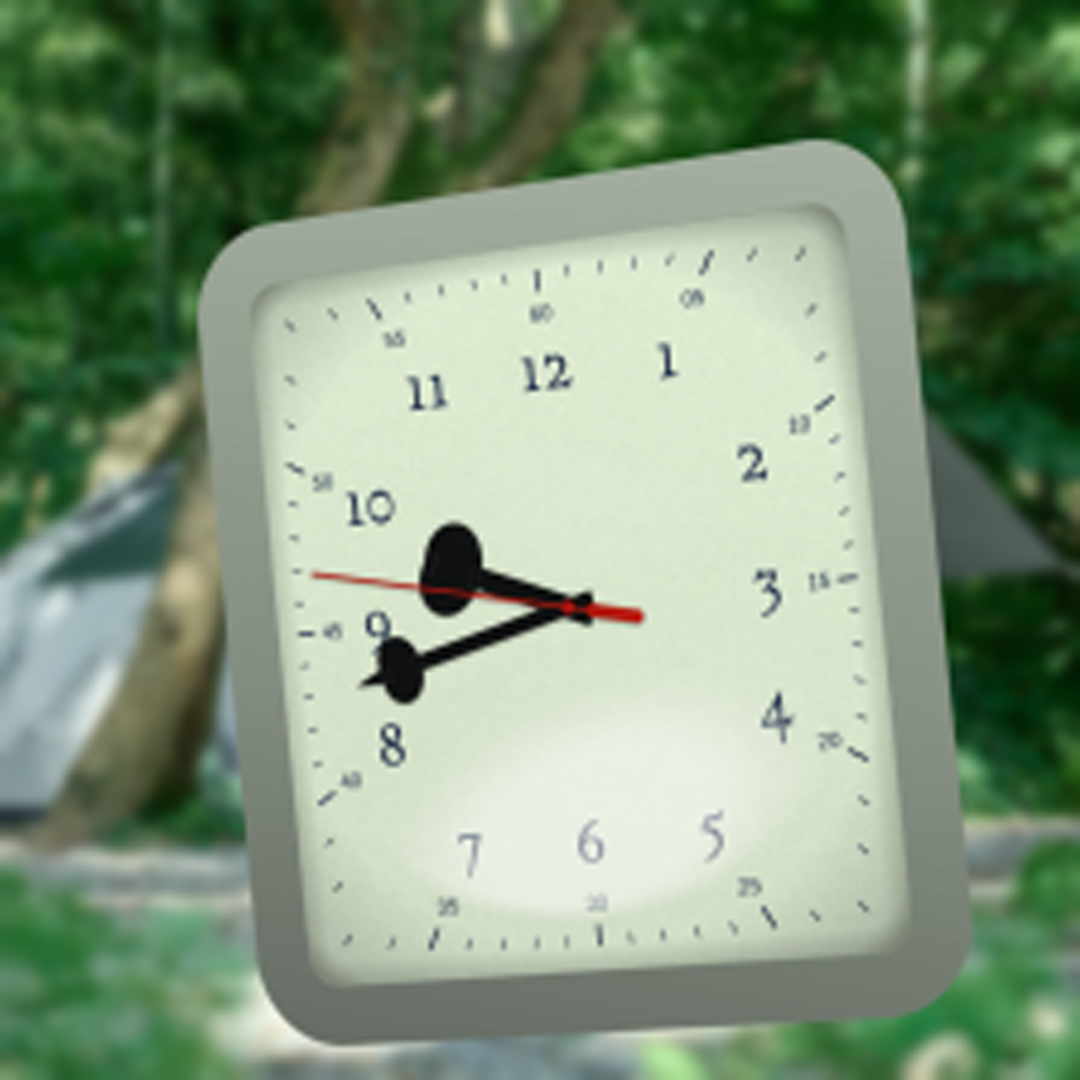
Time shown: **9:42:47**
